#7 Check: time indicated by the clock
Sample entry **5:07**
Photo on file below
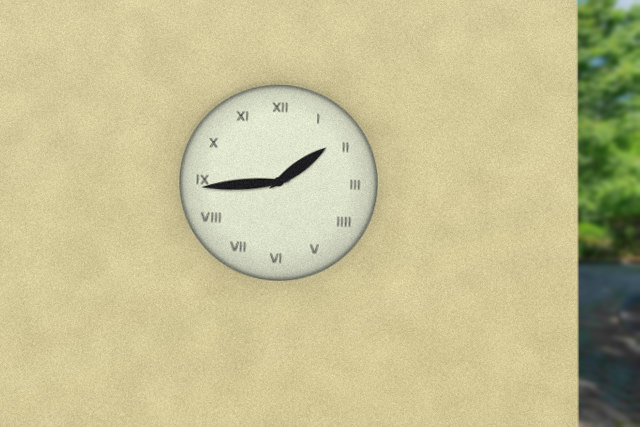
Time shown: **1:44**
